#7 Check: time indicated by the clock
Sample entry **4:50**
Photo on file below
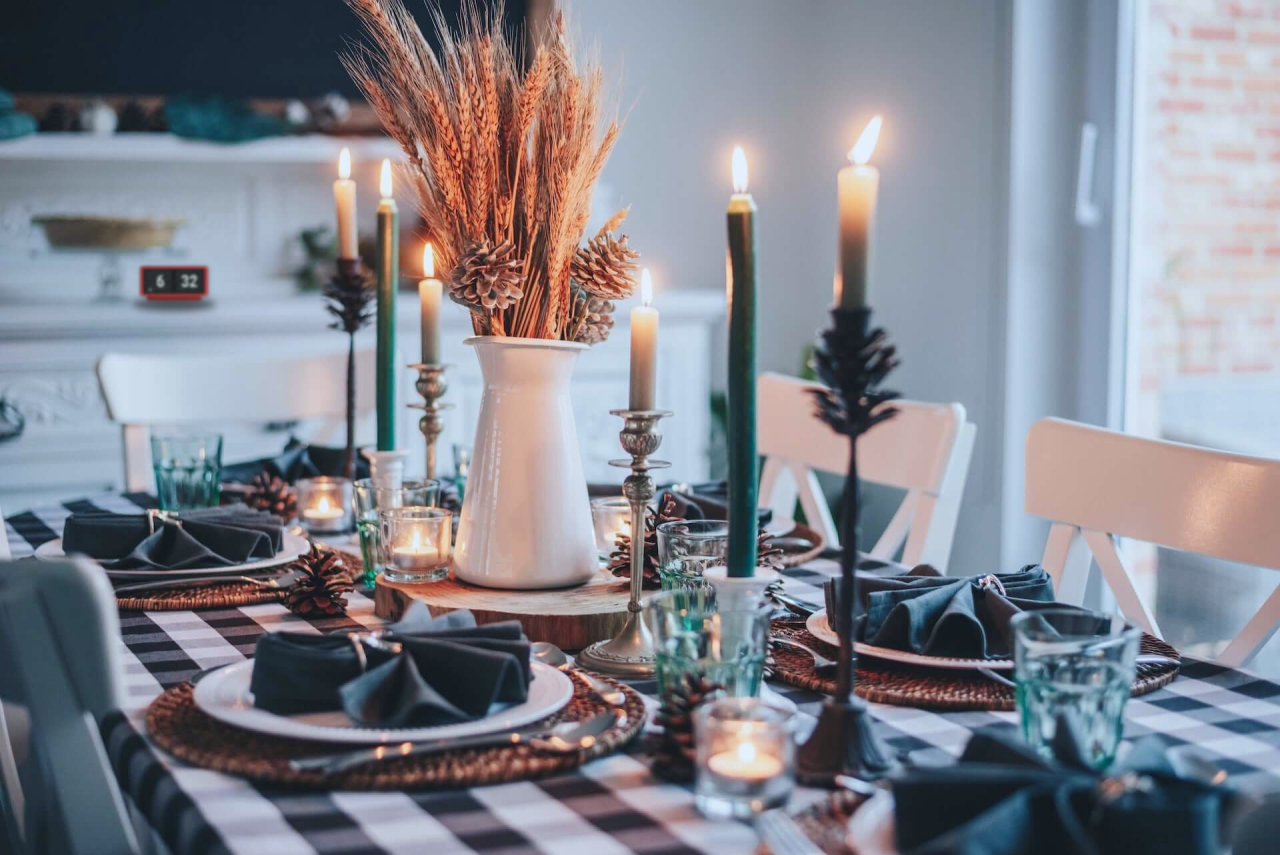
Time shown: **6:32**
